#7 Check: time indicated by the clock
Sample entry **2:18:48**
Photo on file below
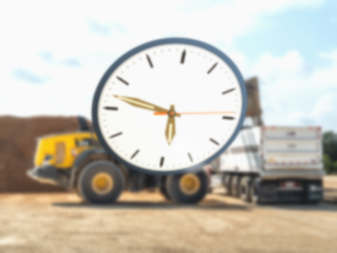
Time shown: **5:47:14**
